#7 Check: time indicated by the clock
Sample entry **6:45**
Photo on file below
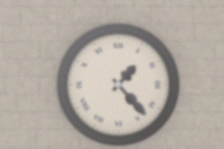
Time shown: **1:23**
